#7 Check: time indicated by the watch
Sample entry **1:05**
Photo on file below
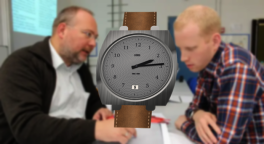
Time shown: **2:14**
